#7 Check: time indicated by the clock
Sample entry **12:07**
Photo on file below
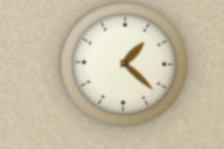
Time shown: **1:22**
